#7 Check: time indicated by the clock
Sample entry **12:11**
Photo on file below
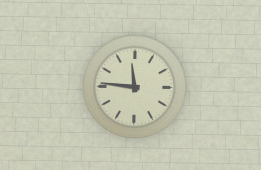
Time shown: **11:46**
